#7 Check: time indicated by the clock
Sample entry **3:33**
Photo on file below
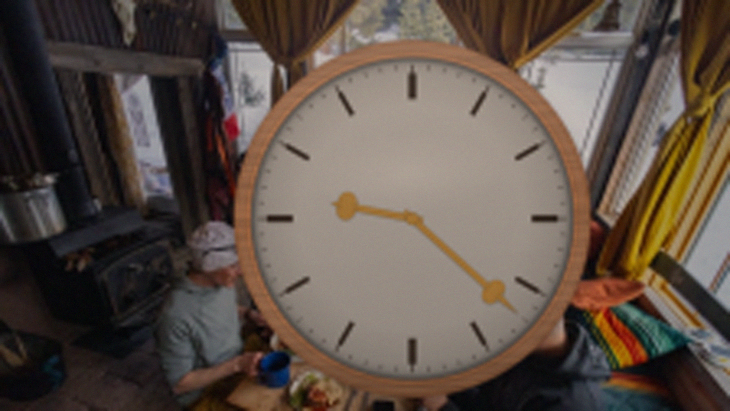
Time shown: **9:22**
